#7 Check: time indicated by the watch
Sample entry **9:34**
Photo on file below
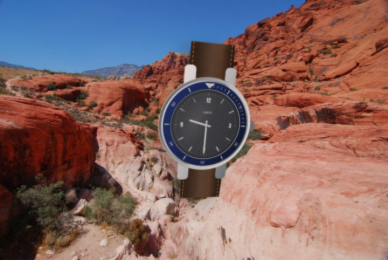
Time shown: **9:30**
